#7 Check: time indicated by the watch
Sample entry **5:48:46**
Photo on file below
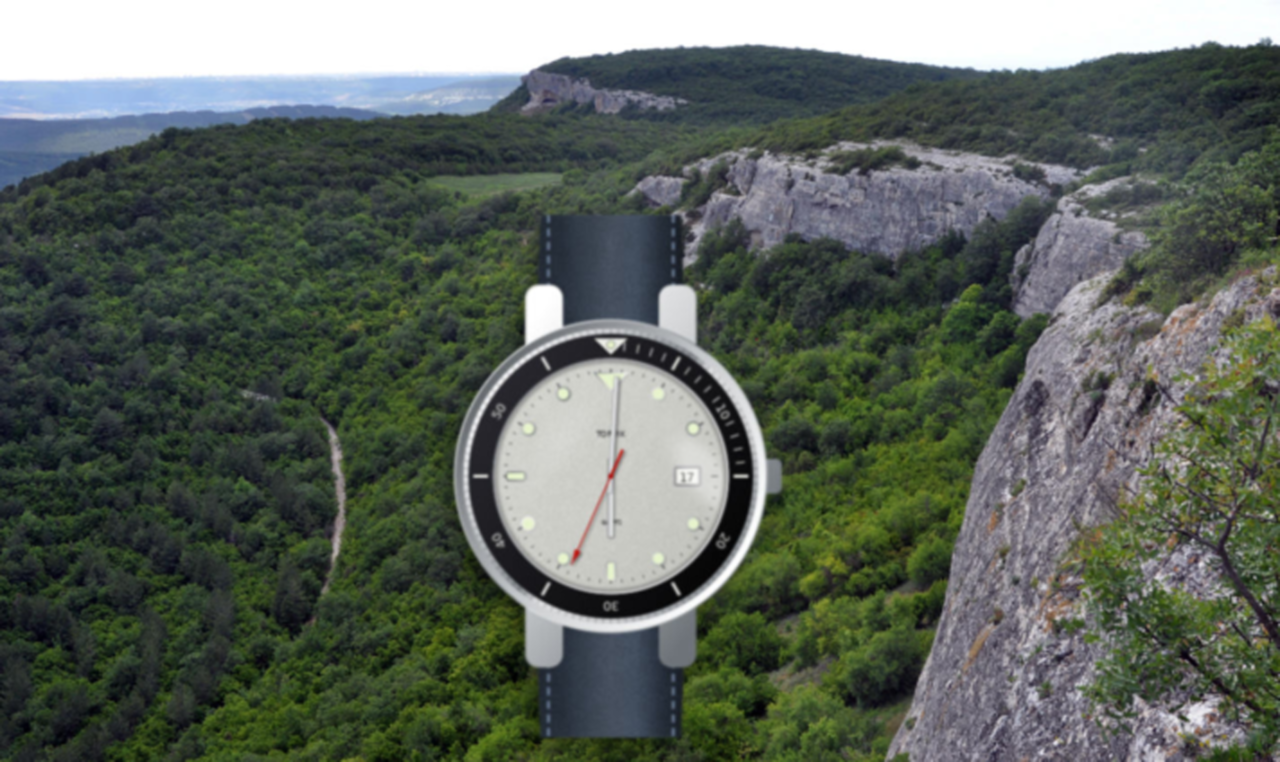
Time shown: **6:00:34**
